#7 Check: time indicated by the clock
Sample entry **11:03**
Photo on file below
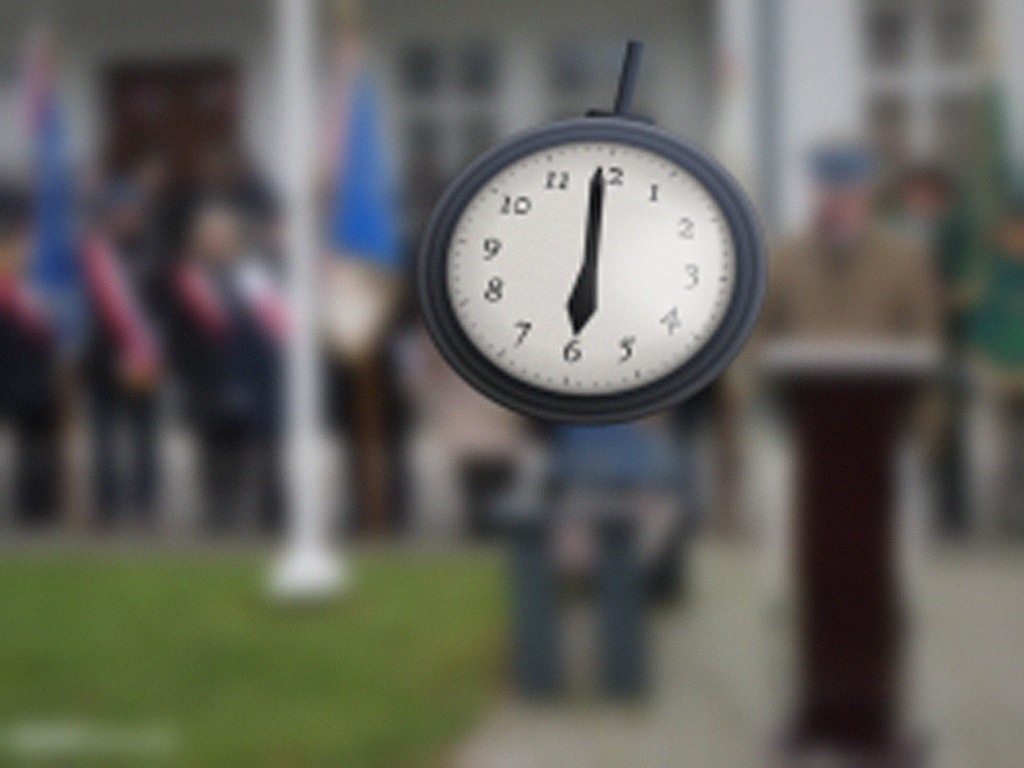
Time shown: **5:59**
